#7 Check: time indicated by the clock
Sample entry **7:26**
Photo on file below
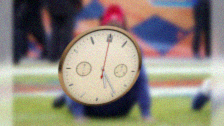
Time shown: **5:24**
